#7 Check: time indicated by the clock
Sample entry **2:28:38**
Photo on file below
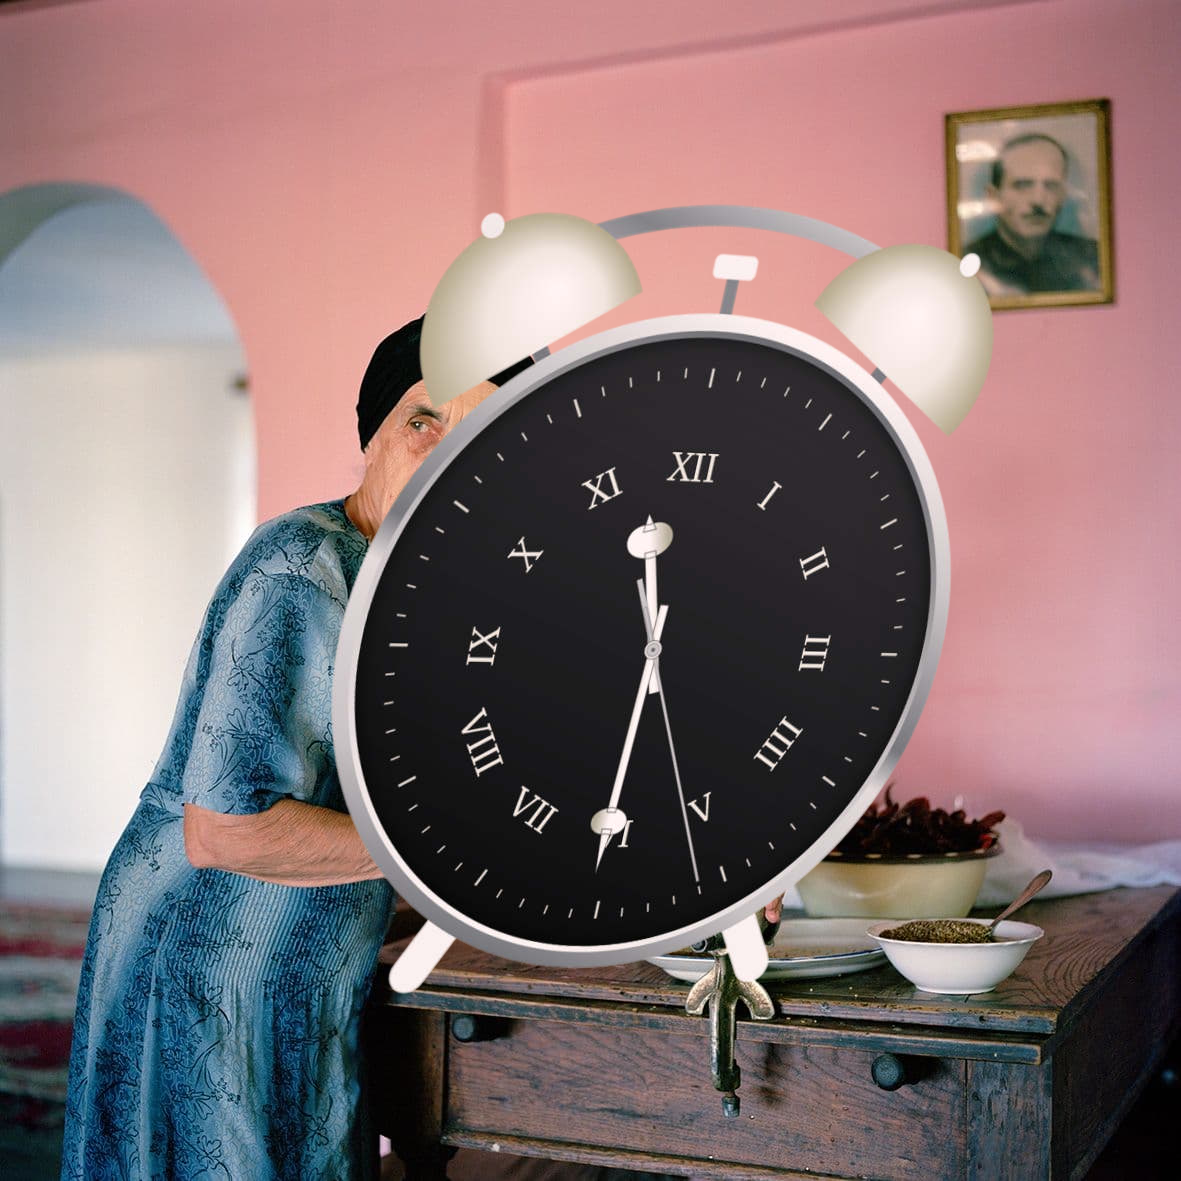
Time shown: **11:30:26**
